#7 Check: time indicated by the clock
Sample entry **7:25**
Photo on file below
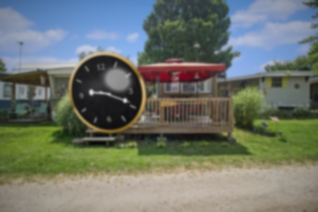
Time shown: **9:19**
